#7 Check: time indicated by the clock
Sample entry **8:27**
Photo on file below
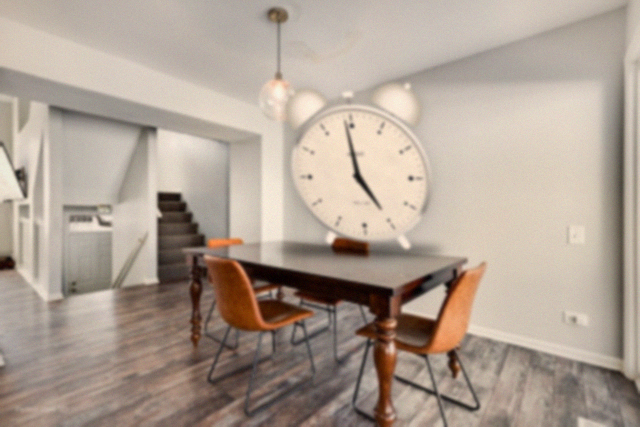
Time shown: **4:59**
